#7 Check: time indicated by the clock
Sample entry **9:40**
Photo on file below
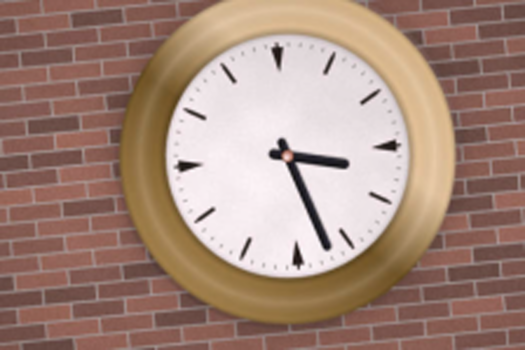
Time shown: **3:27**
